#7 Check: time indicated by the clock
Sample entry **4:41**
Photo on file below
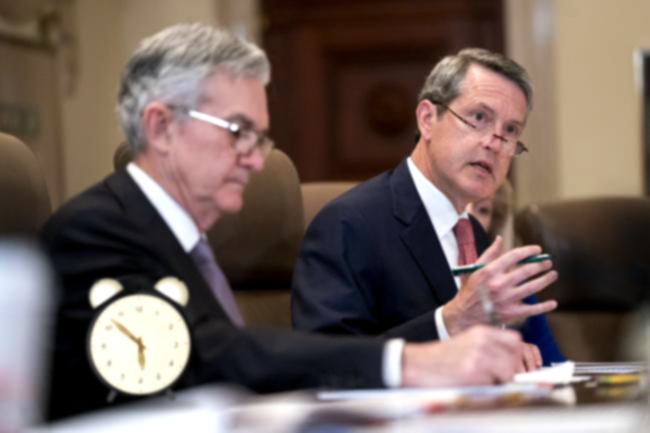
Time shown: **5:52**
